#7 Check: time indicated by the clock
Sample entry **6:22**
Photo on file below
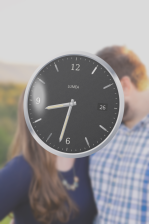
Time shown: **8:32**
